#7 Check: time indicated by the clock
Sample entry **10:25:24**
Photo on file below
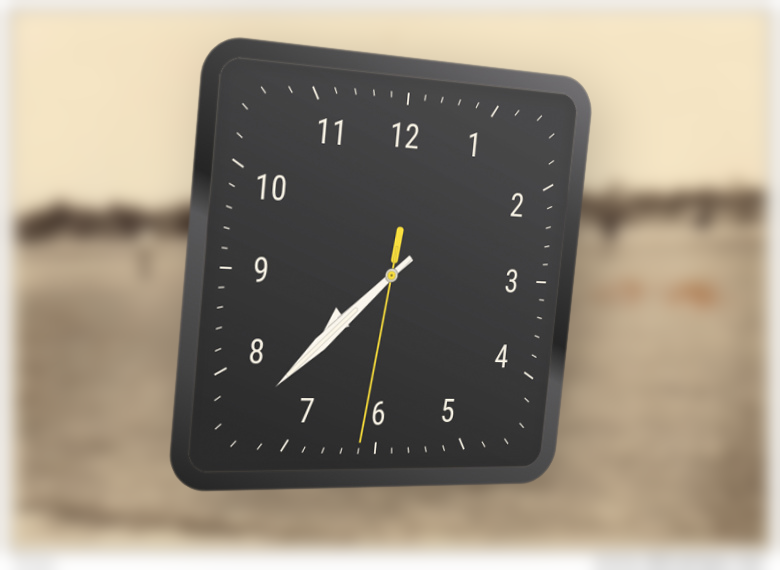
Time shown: **7:37:31**
